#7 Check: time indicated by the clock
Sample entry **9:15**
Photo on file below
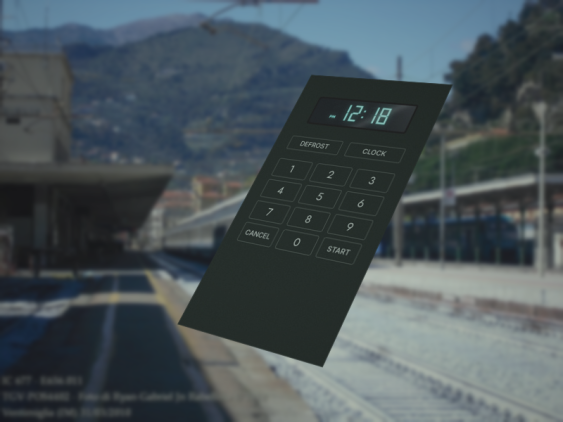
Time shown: **12:18**
